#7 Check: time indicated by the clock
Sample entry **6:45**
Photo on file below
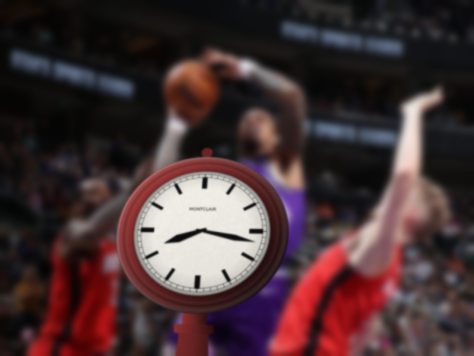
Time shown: **8:17**
